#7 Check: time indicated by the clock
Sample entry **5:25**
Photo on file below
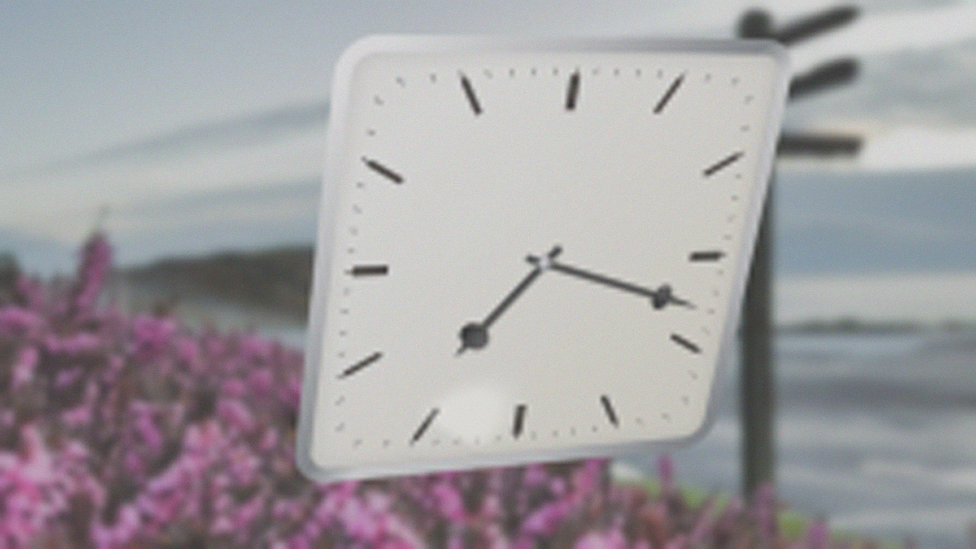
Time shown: **7:18**
